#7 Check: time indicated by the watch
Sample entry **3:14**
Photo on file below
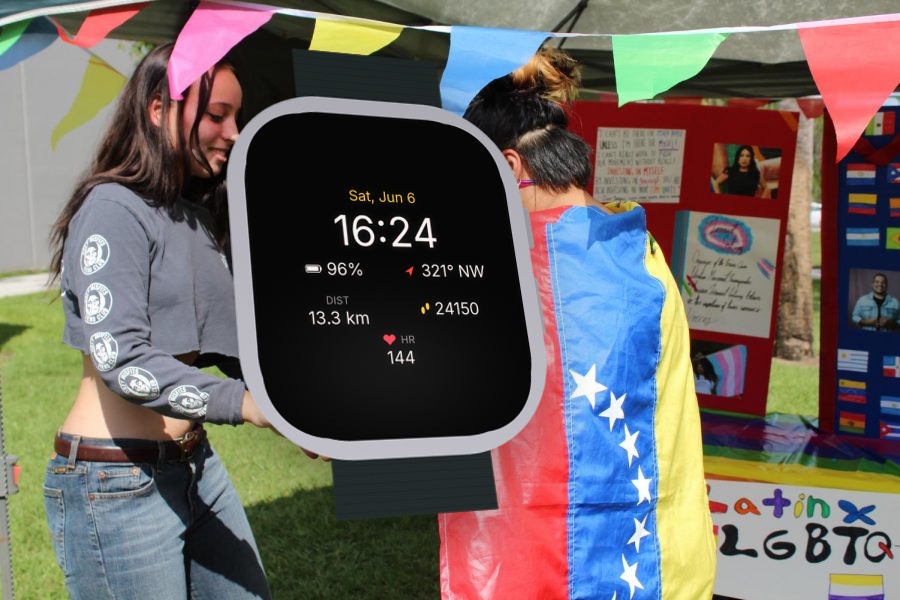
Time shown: **16:24**
